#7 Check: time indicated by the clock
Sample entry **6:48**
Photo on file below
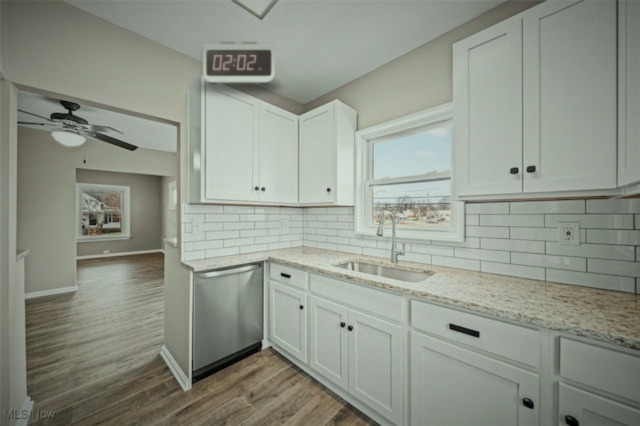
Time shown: **2:02**
